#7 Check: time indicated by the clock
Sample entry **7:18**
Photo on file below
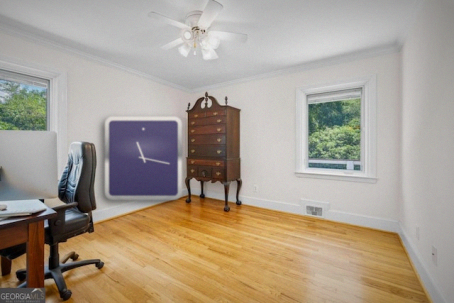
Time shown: **11:17**
